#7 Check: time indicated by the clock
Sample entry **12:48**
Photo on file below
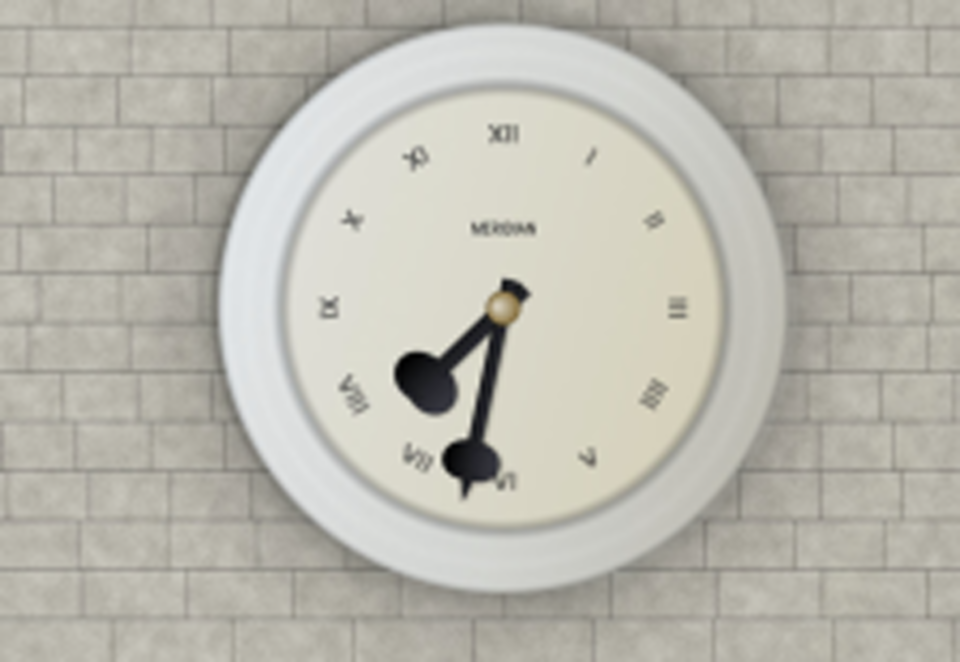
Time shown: **7:32**
